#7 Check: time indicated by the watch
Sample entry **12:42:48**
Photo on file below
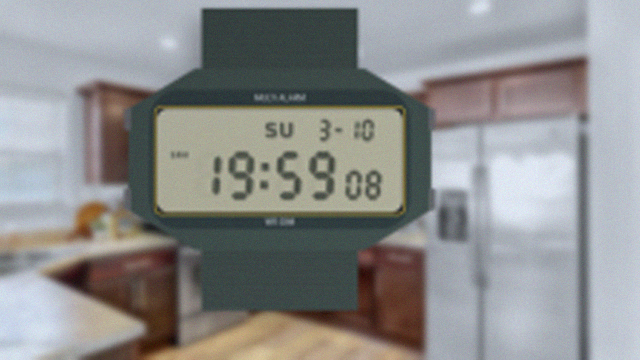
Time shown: **19:59:08**
